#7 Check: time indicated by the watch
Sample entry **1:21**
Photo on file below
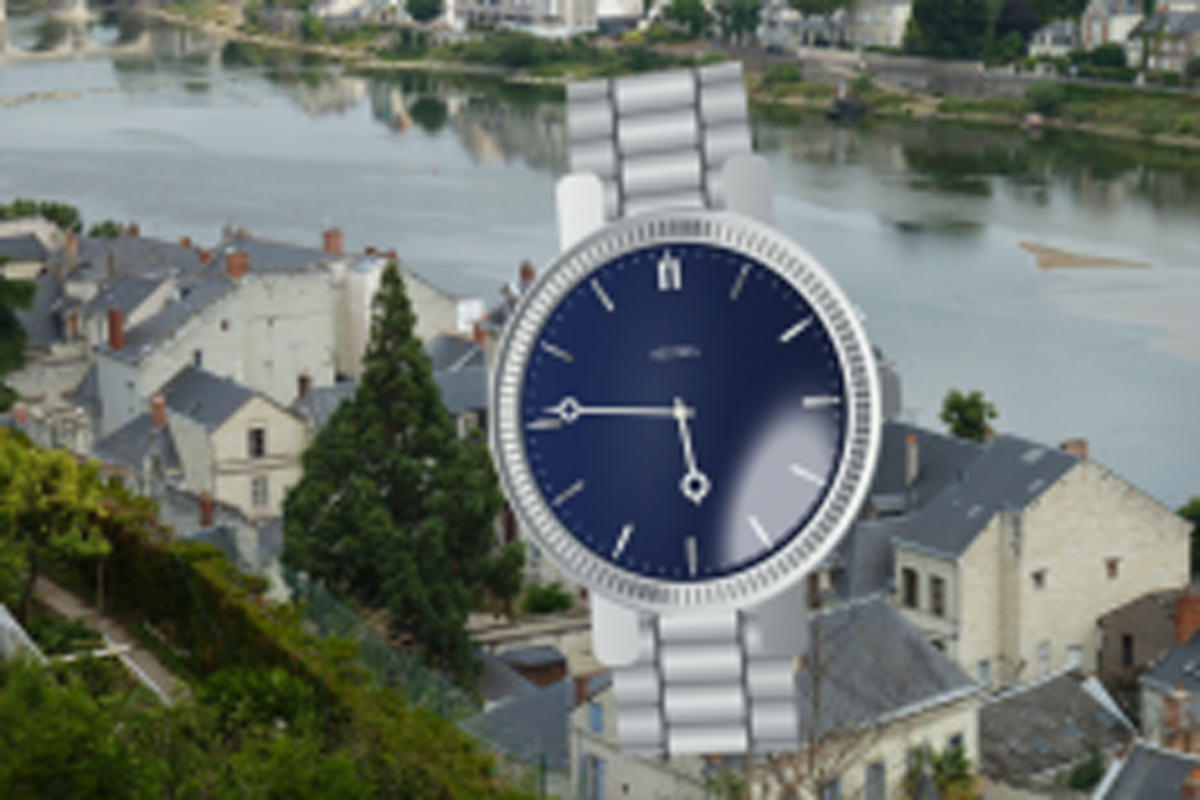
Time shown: **5:46**
